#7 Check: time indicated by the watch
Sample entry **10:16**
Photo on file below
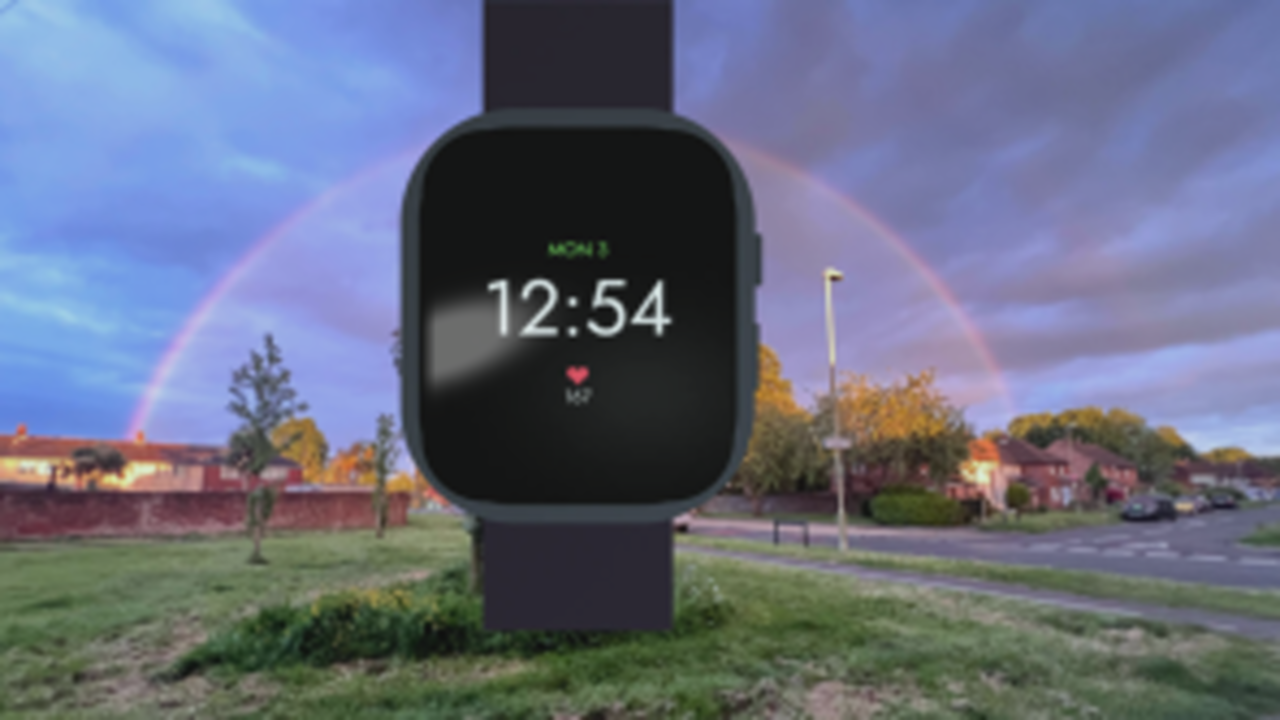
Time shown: **12:54**
